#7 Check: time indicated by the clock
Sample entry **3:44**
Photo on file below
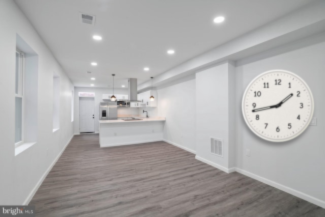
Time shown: **1:43**
